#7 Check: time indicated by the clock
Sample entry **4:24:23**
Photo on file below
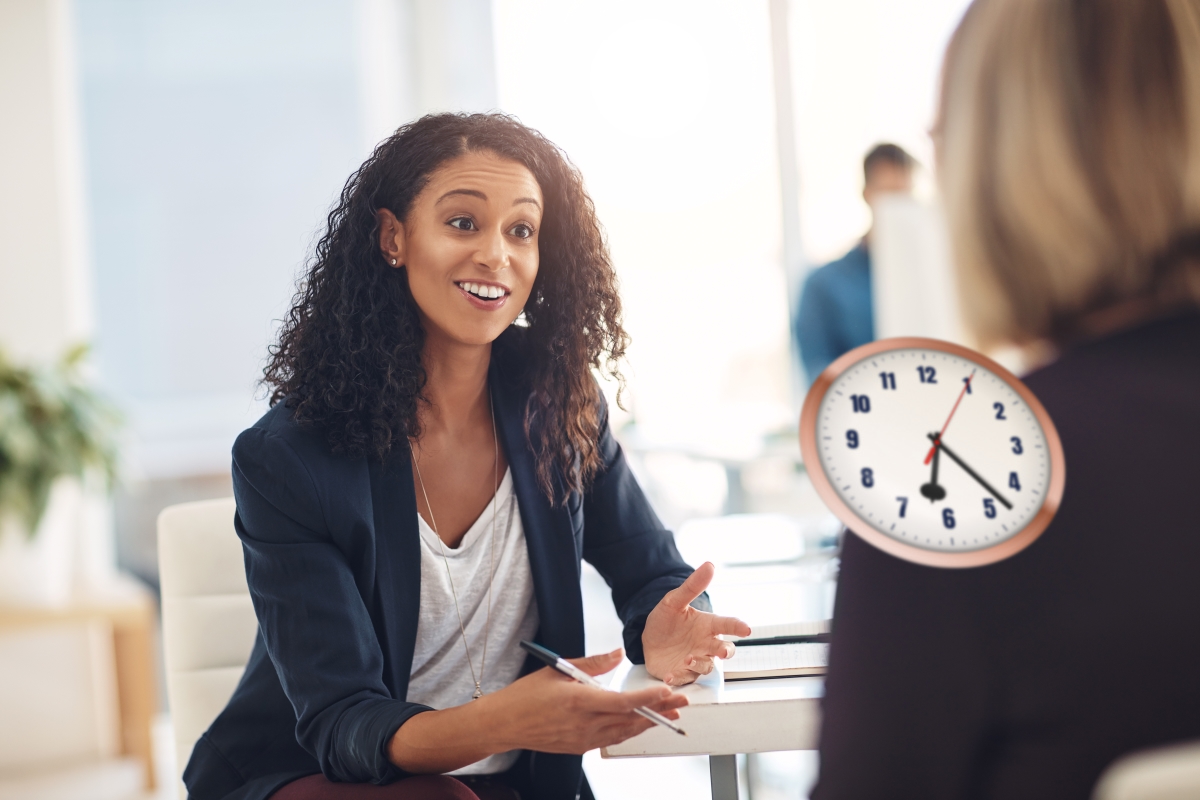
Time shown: **6:23:05**
